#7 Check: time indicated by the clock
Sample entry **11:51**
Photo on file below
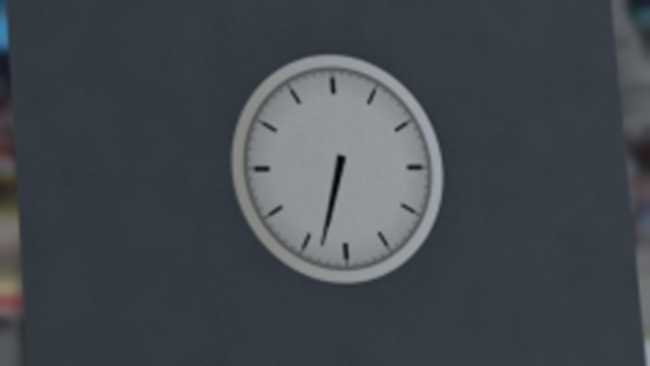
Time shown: **6:33**
